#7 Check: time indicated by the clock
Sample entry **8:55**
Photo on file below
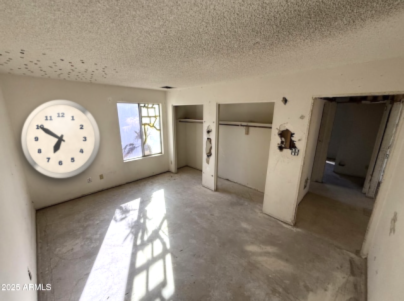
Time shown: **6:50**
